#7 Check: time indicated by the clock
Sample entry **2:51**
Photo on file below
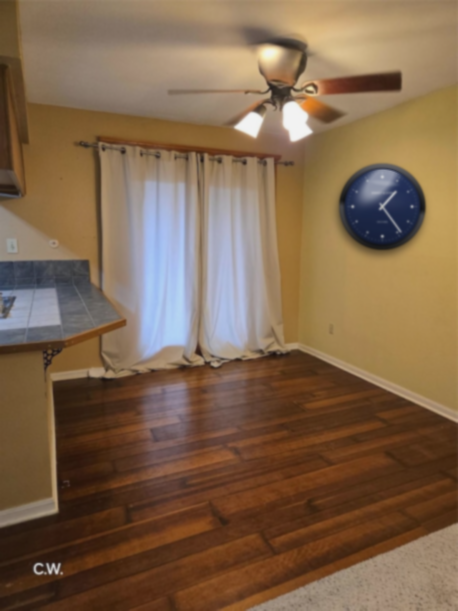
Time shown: **1:24**
